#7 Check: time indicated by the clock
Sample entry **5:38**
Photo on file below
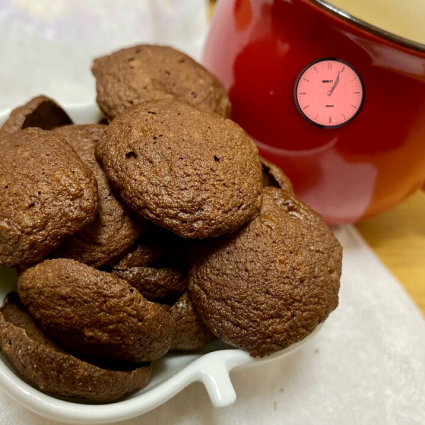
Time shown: **1:04**
